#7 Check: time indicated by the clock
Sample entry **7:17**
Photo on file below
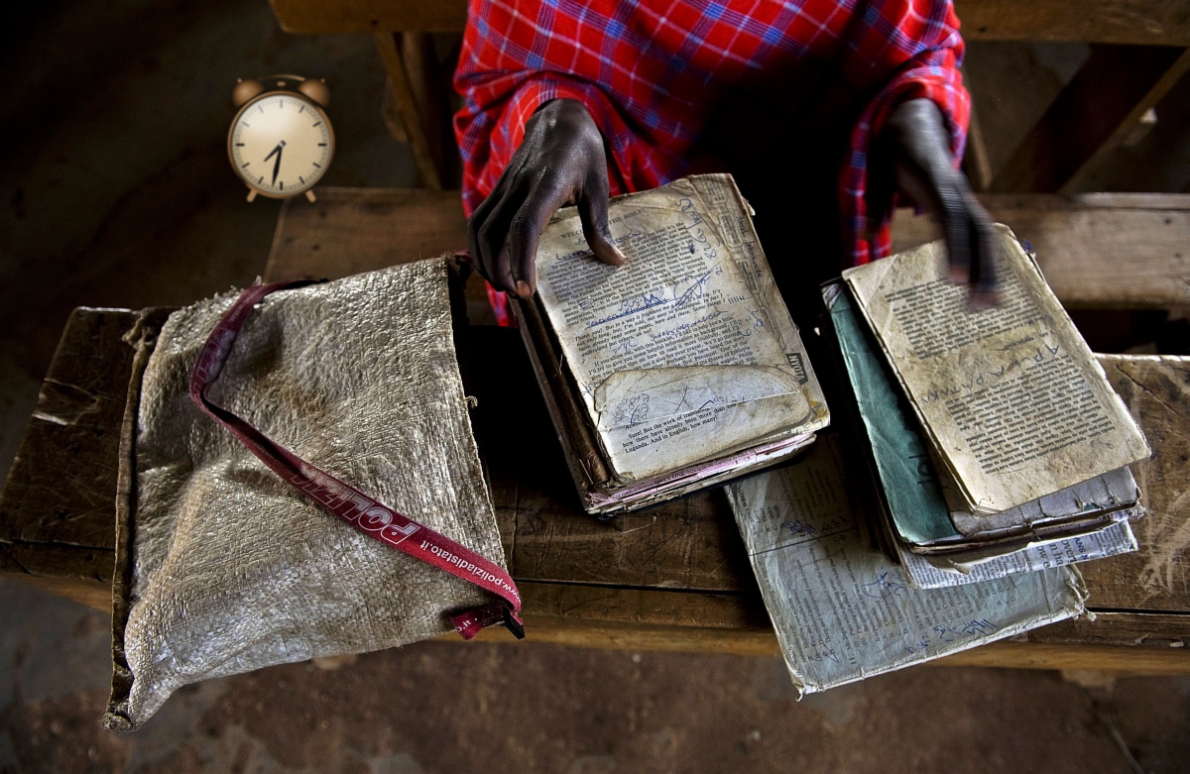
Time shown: **7:32**
